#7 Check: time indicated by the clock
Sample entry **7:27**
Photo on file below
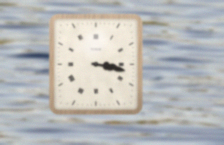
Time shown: **3:17**
